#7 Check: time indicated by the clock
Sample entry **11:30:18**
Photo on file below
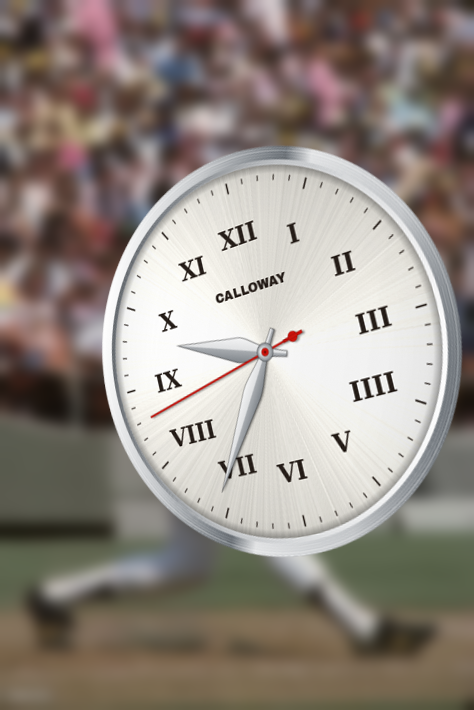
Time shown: **9:35:43**
